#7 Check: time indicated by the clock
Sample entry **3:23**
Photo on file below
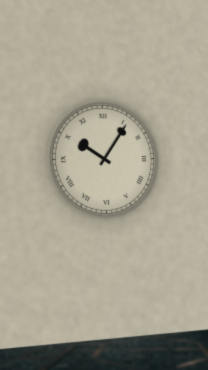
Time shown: **10:06**
